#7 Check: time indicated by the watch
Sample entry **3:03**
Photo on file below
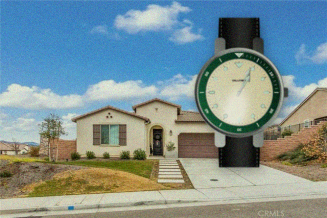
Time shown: **1:04**
